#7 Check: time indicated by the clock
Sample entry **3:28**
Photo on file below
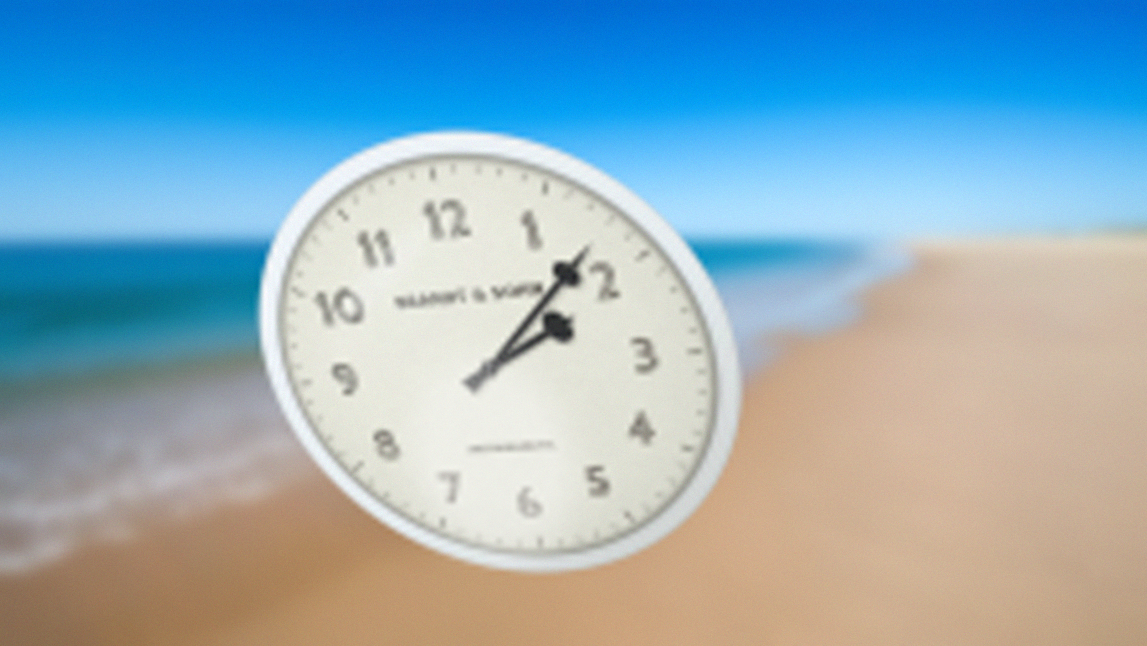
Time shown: **2:08**
